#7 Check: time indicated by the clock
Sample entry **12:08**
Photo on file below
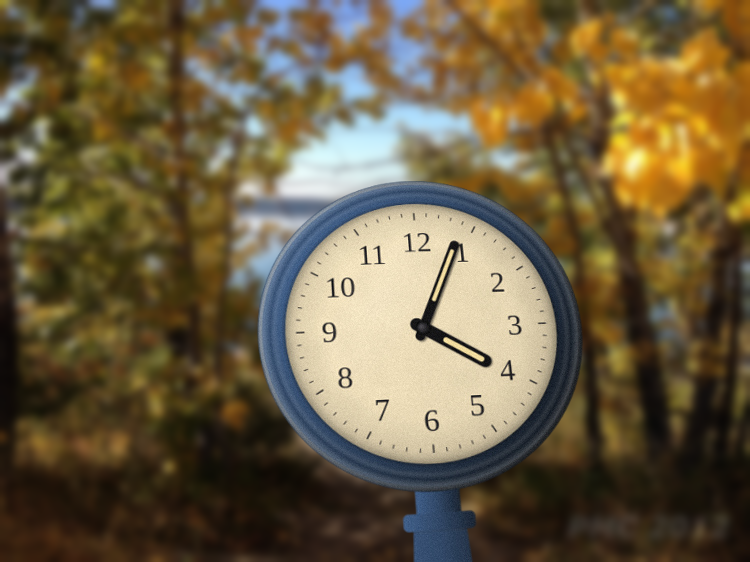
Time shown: **4:04**
